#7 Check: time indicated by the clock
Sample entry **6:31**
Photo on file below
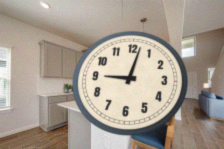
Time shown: **9:02**
